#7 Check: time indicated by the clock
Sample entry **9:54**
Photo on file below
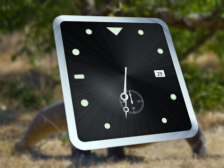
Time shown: **6:32**
